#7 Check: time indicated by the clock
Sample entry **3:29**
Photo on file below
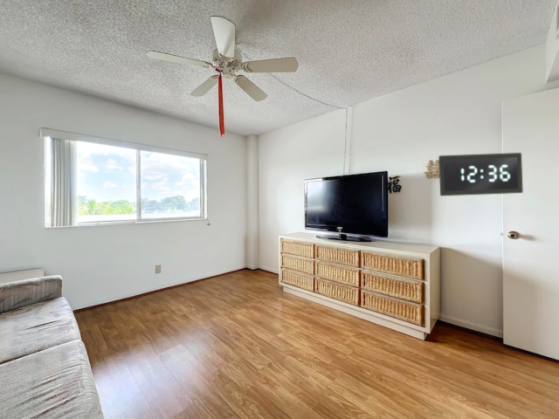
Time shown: **12:36**
